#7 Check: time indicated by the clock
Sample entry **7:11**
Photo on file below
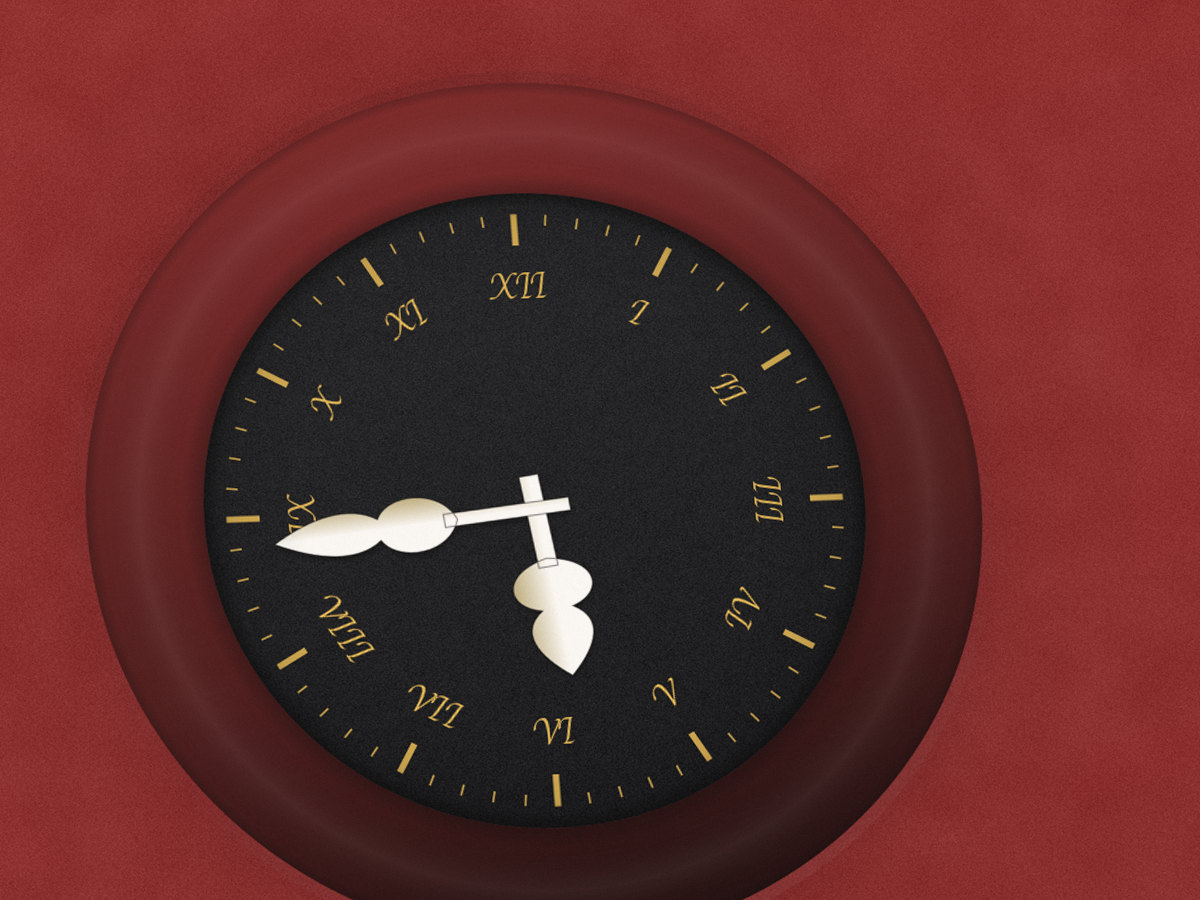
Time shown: **5:44**
